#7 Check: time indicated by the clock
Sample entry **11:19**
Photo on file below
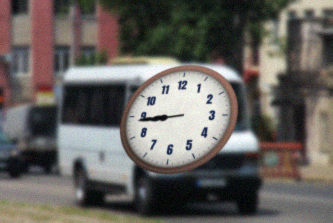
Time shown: **8:44**
